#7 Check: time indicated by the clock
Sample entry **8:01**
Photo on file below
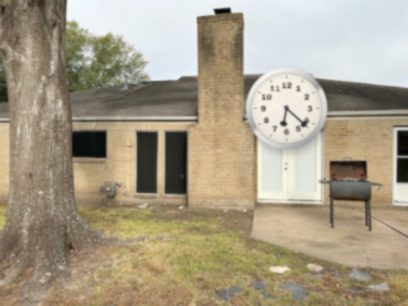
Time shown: **6:22**
